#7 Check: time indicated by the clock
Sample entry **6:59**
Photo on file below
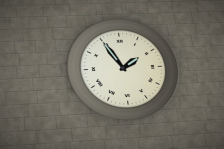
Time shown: **1:55**
